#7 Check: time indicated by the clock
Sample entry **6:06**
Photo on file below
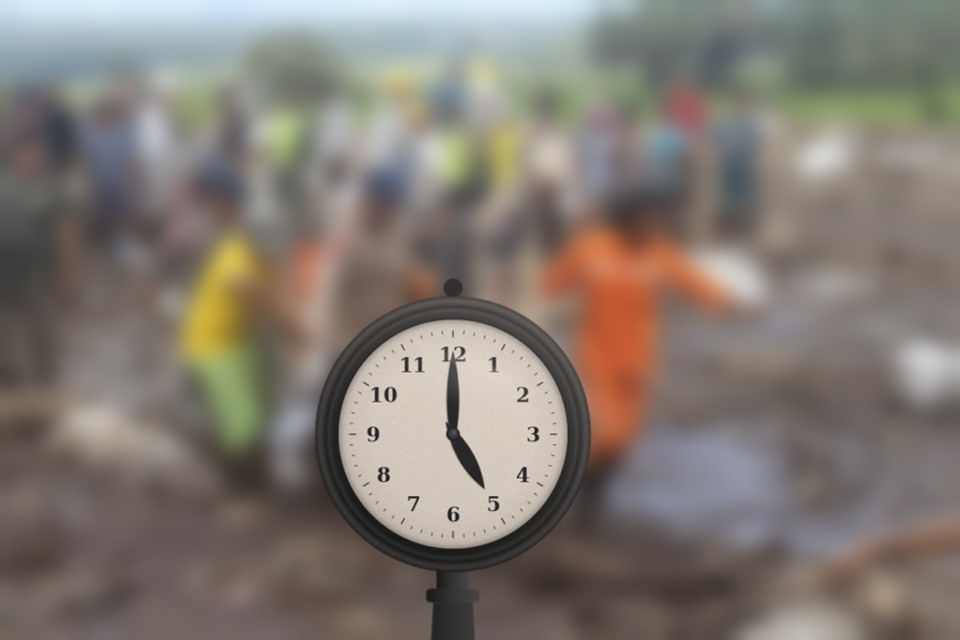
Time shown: **5:00**
